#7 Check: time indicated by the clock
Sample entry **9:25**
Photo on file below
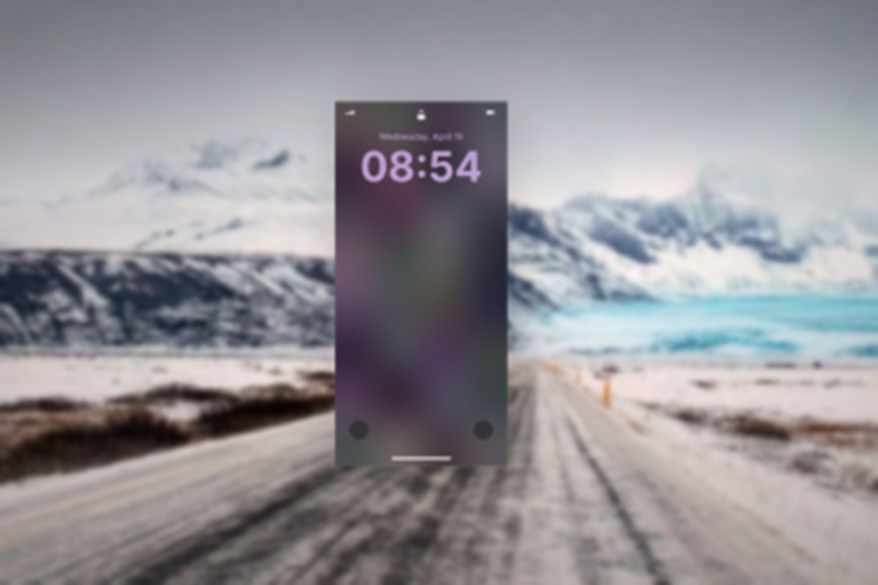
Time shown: **8:54**
